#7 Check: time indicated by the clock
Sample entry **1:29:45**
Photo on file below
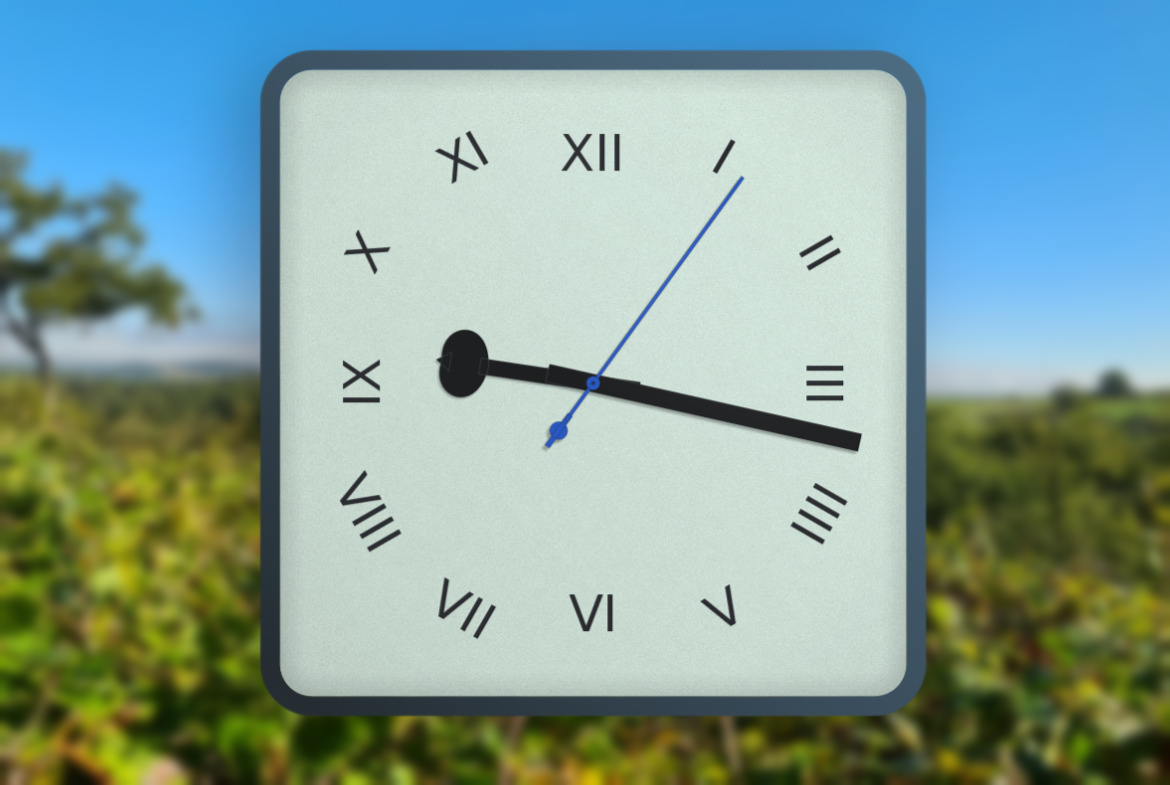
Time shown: **9:17:06**
